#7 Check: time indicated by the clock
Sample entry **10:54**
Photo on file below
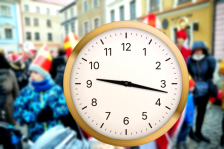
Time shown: **9:17**
